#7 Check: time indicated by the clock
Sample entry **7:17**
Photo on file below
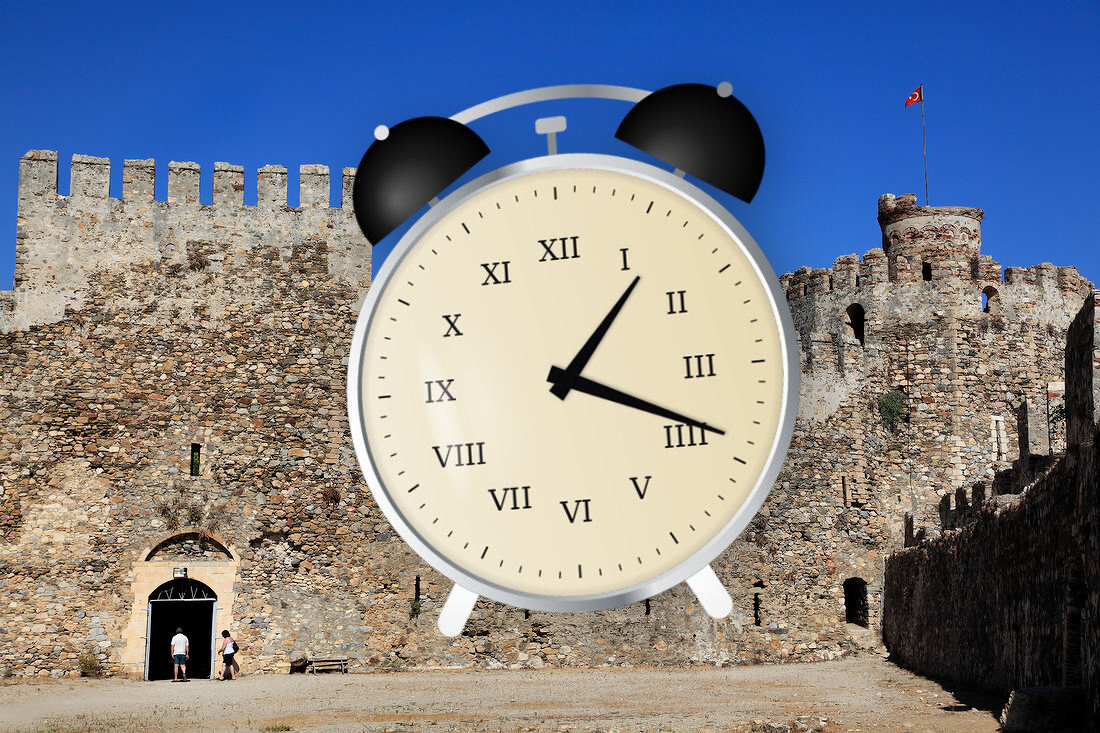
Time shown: **1:19**
